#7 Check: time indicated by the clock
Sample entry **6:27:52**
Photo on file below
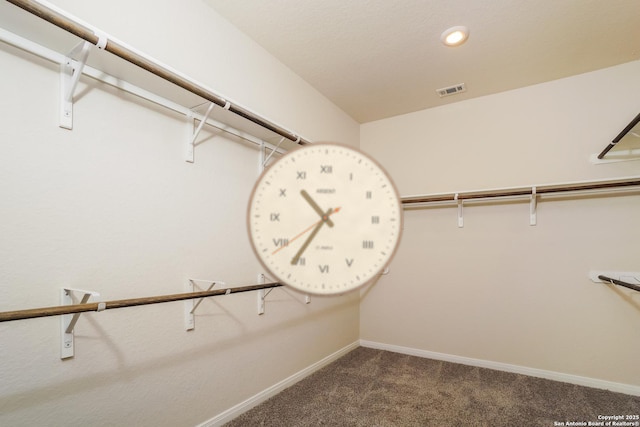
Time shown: **10:35:39**
